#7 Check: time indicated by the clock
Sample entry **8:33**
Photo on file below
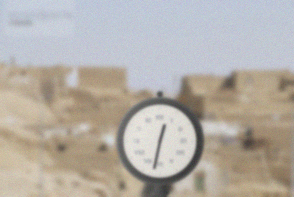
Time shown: **12:32**
